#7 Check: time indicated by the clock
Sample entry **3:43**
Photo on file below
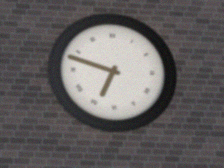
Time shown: **6:48**
